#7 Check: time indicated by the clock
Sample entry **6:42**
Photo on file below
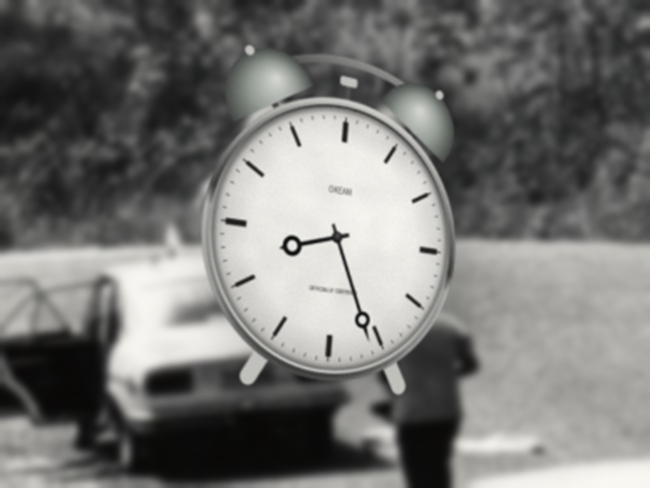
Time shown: **8:26**
